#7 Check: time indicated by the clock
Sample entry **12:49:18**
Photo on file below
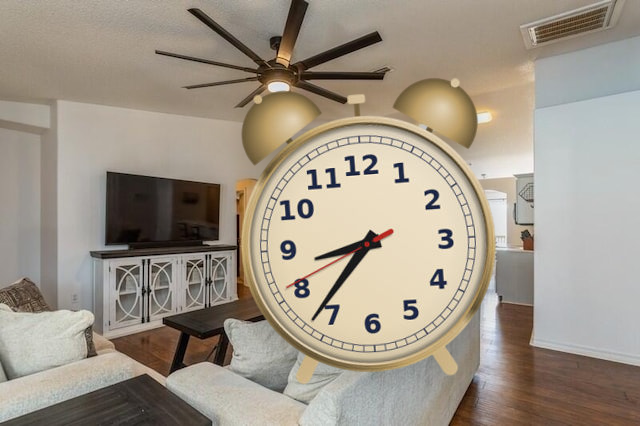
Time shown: **8:36:41**
